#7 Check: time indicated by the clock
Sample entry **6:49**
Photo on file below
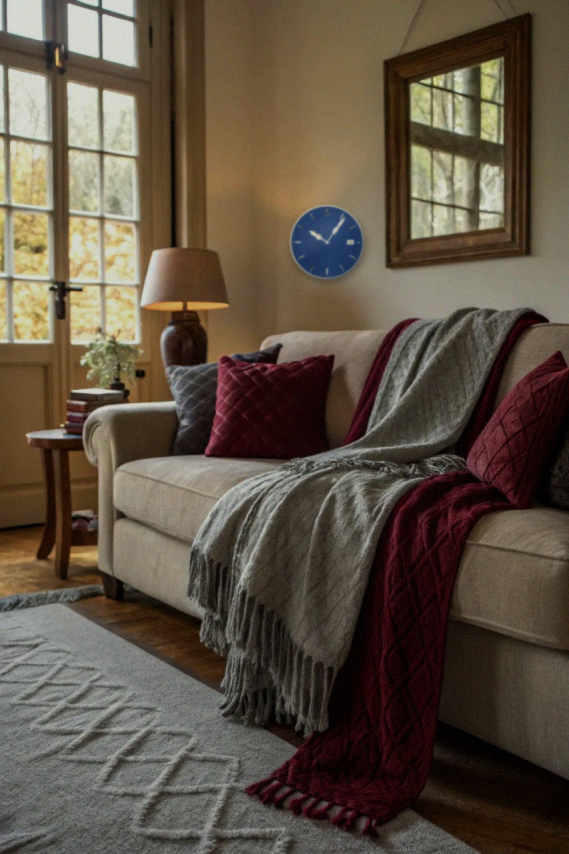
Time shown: **10:06**
